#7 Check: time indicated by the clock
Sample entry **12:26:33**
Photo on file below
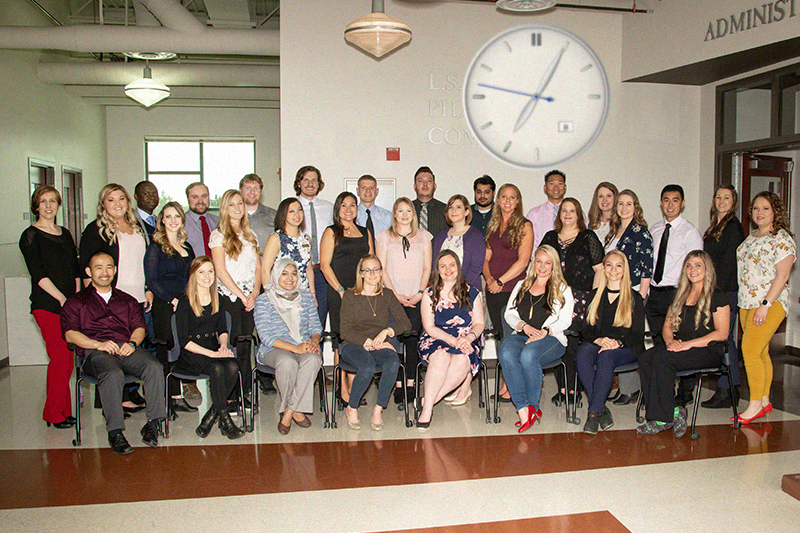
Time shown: **7:04:47**
